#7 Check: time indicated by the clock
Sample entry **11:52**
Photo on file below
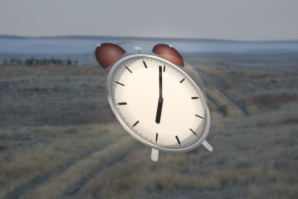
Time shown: **7:04**
